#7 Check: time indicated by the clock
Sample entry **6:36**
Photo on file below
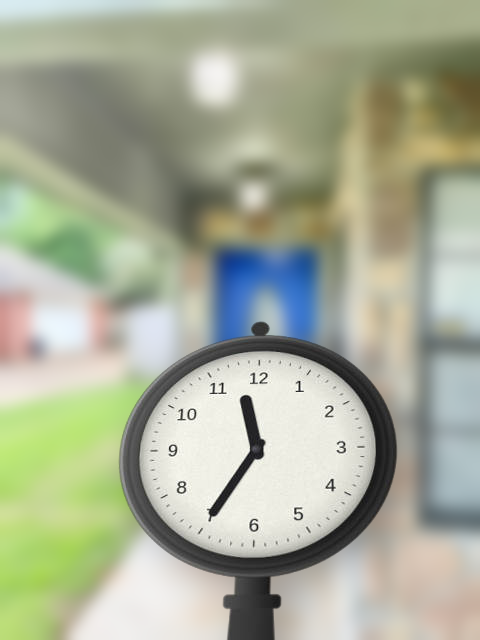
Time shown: **11:35**
